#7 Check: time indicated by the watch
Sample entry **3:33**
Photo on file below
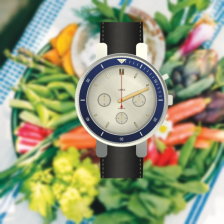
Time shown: **2:11**
